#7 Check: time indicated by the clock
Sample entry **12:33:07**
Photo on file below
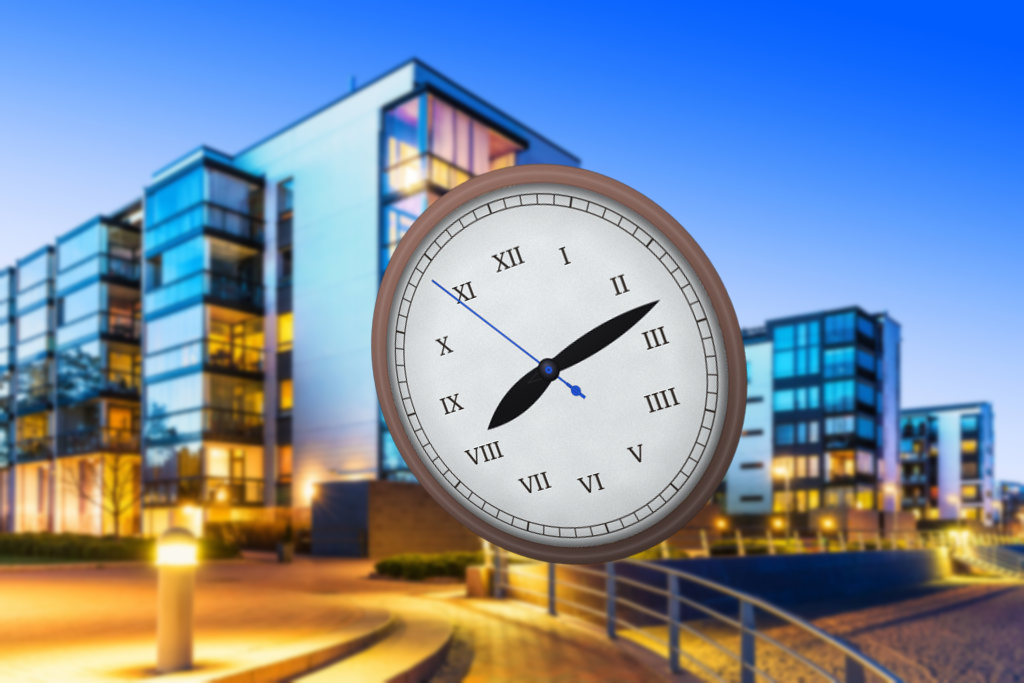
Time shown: **8:12:54**
